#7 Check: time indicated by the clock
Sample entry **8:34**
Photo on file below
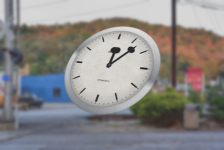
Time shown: **12:07**
